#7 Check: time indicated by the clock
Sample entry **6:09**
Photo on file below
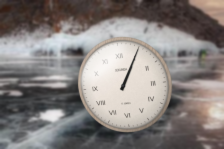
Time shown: **1:05**
